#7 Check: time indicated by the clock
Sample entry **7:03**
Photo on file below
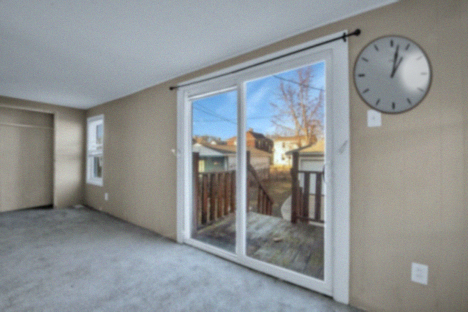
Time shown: **1:02**
